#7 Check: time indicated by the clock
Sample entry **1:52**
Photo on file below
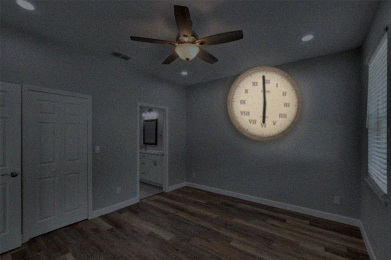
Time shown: **5:59**
